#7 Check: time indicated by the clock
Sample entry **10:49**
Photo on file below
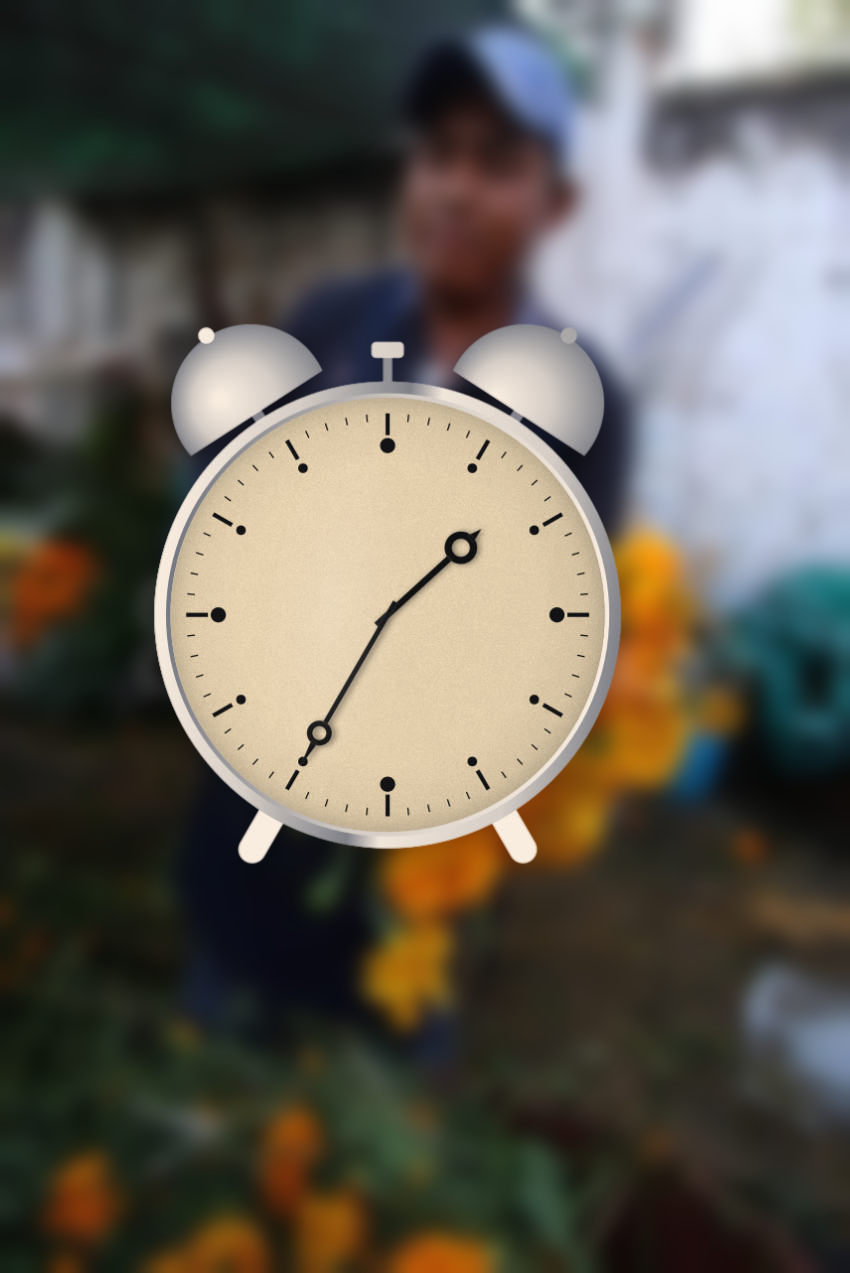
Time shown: **1:35**
